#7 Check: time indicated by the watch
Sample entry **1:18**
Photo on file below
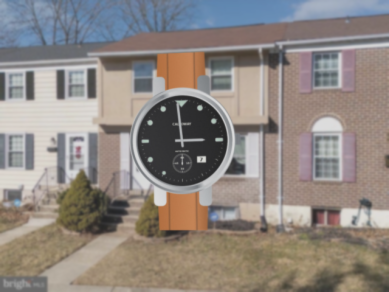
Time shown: **2:59**
